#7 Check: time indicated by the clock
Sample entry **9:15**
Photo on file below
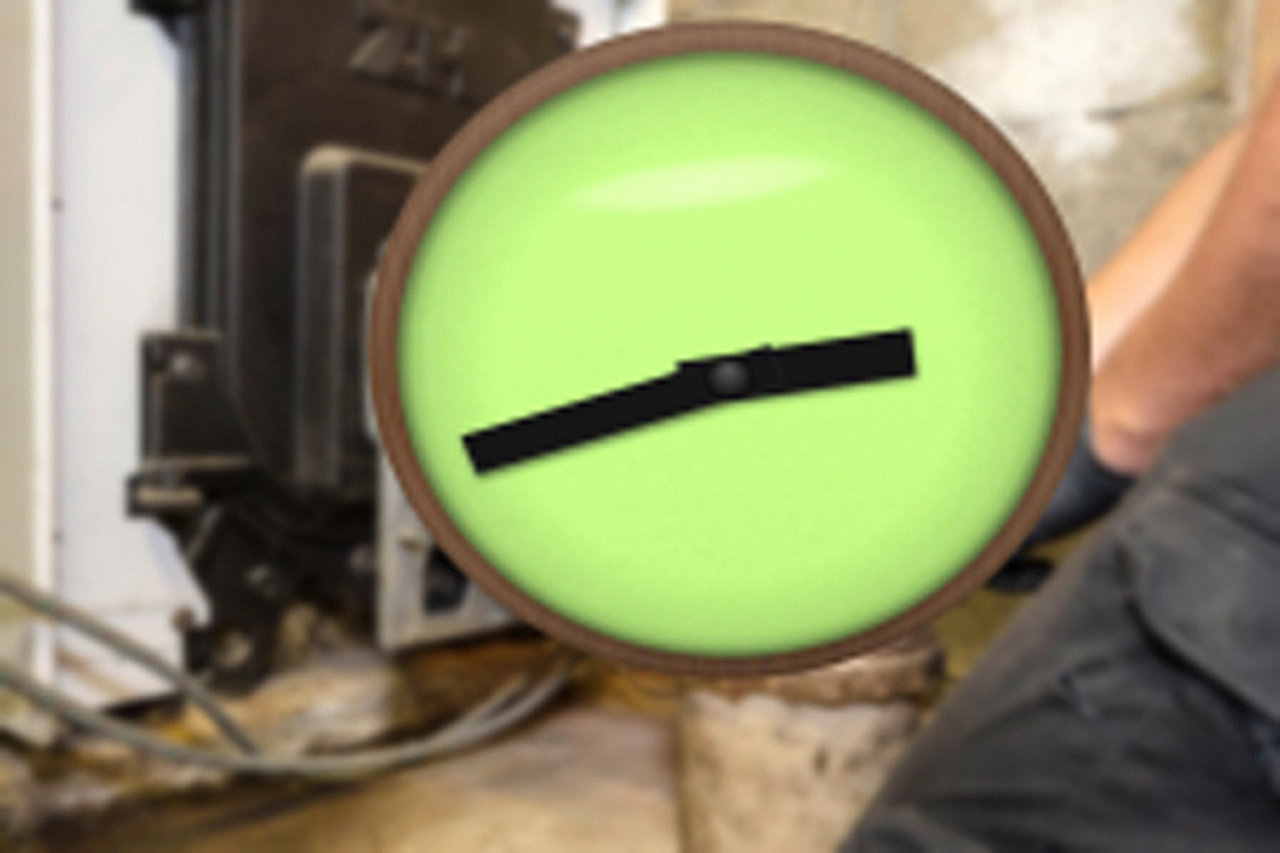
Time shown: **2:42**
